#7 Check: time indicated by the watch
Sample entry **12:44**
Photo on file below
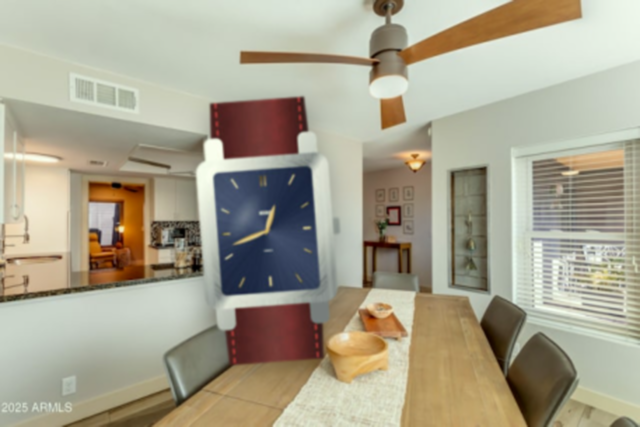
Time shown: **12:42**
